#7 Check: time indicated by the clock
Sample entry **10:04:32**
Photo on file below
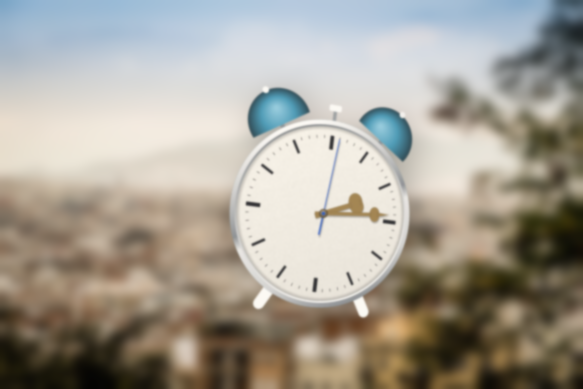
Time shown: **2:14:01**
